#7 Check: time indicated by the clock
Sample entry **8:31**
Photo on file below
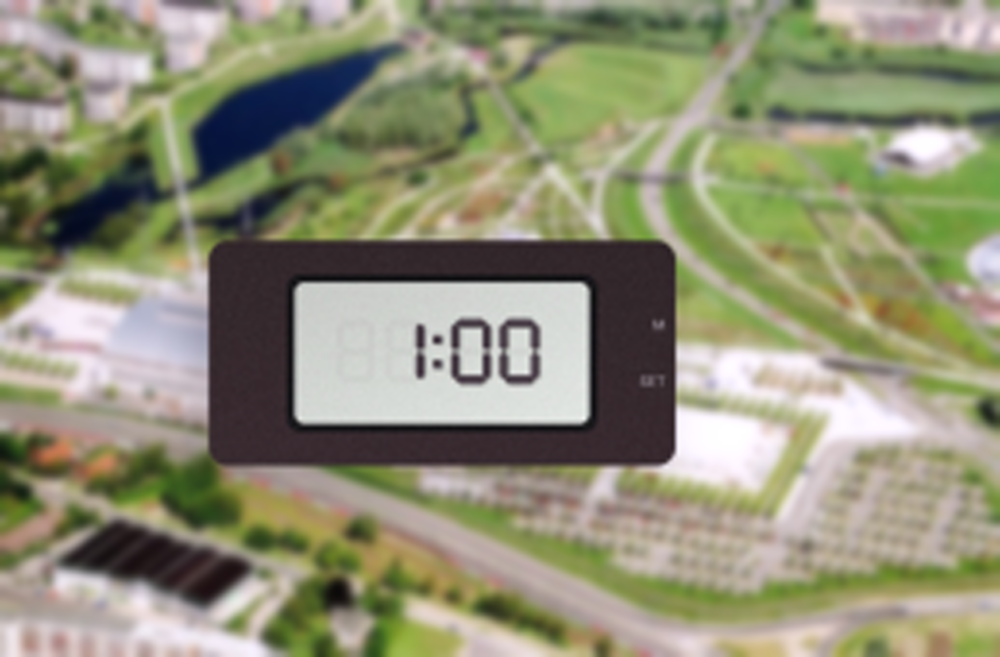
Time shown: **1:00**
